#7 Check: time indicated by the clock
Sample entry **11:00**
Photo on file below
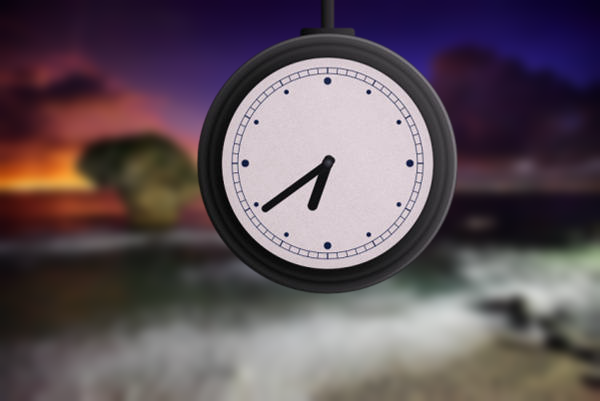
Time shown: **6:39**
